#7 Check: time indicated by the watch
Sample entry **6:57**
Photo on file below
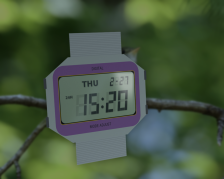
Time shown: **15:20**
